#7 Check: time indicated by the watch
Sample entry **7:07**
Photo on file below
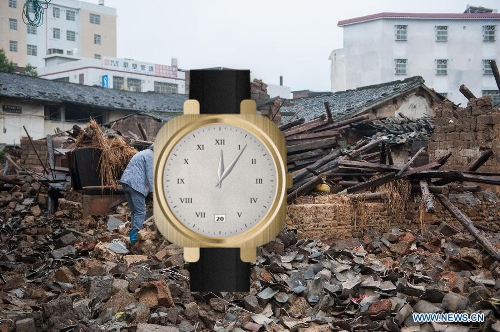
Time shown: **12:06**
